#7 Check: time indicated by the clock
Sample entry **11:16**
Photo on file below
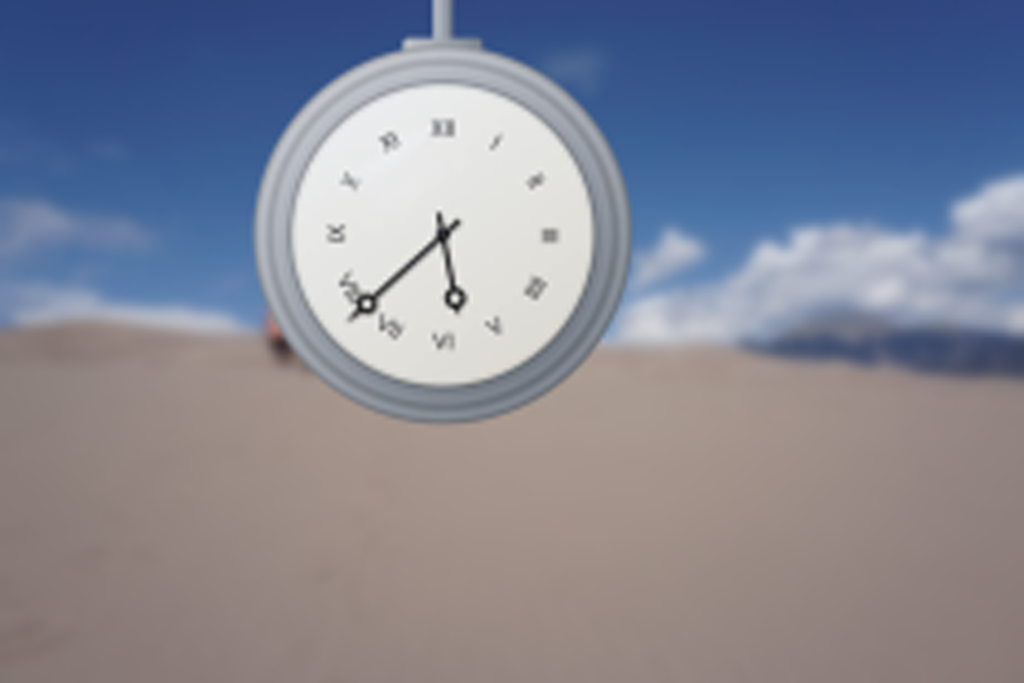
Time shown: **5:38**
